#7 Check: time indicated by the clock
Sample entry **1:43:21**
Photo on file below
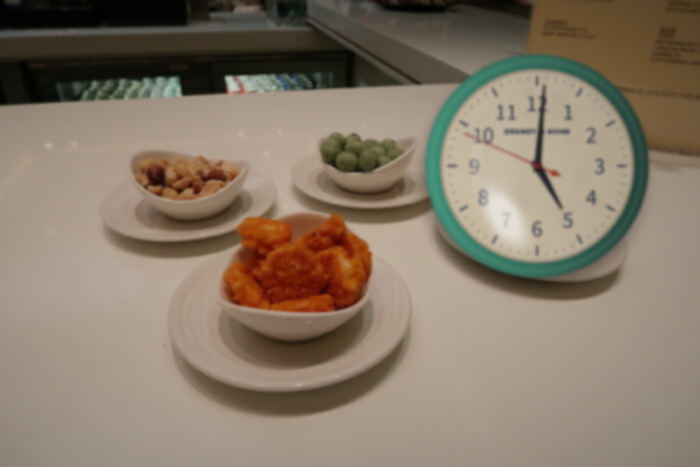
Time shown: **5:00:49**
